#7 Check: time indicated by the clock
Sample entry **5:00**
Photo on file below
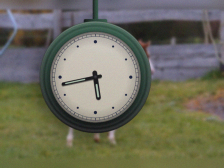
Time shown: **5:43**
